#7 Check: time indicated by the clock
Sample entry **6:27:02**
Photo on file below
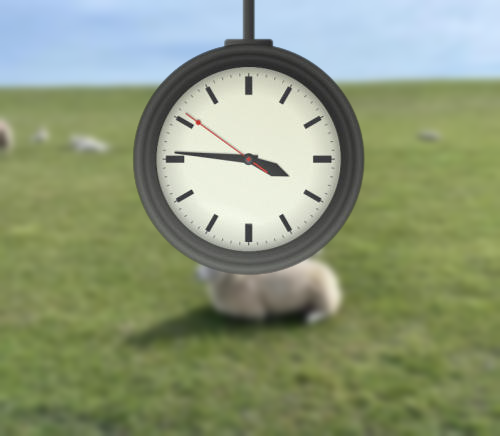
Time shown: **3:45:51**
